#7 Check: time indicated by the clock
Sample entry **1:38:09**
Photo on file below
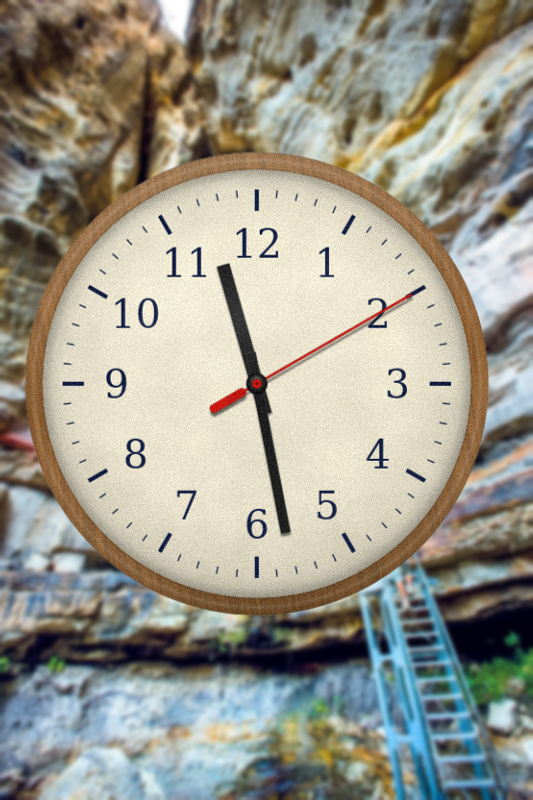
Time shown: **11:28:10**
